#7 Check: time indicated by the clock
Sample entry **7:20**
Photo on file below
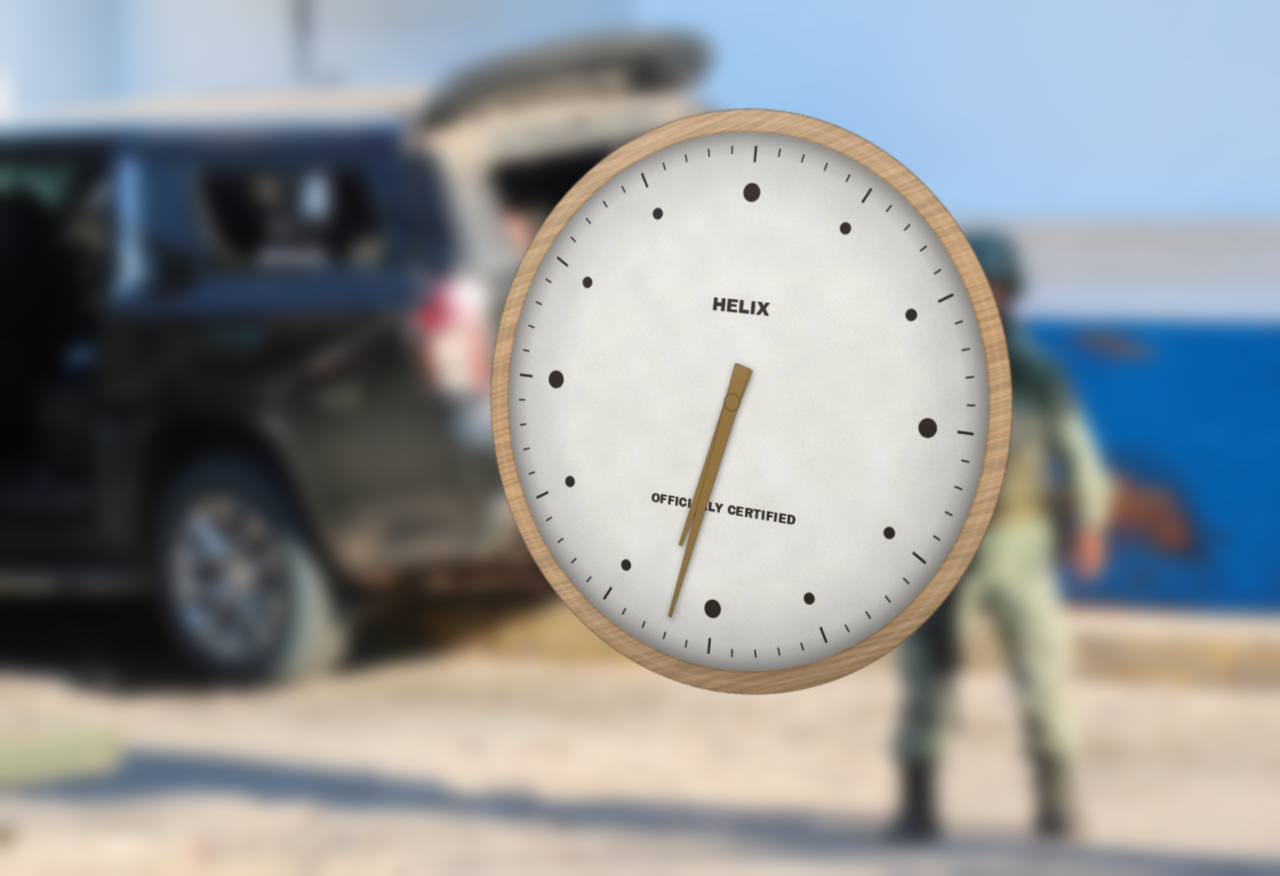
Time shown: **6:32**
